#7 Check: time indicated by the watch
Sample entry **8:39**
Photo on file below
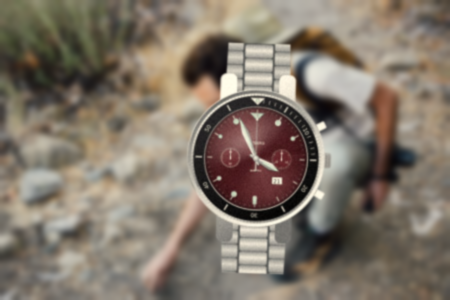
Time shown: **3:56**
